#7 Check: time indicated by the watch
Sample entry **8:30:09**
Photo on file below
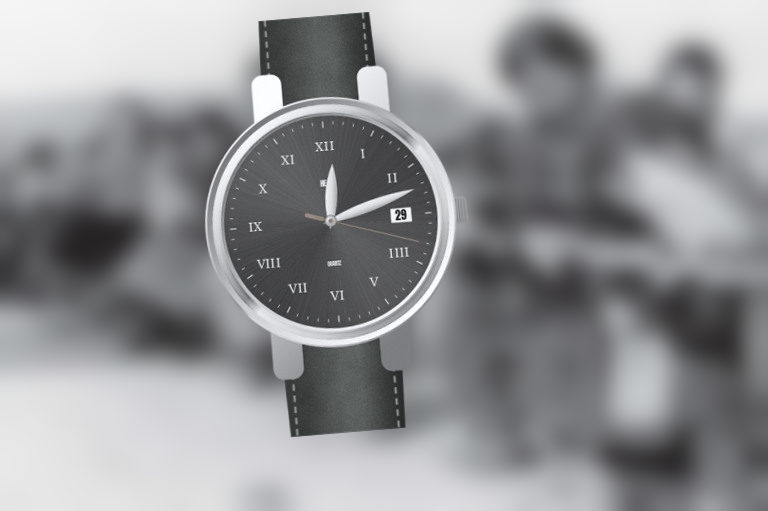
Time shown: **12:12:18**
